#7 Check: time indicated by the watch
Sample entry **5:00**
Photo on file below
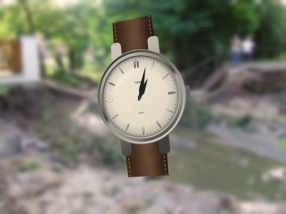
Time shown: **1:03**
